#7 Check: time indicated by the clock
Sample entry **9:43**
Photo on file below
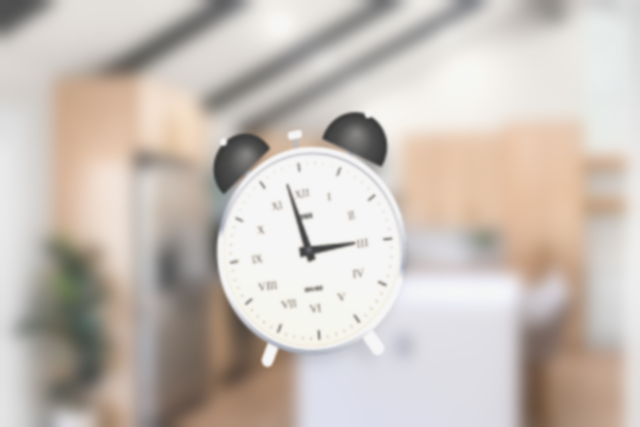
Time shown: **2:58**
